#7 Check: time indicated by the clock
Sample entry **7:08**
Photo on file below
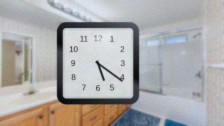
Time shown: **5:21**
